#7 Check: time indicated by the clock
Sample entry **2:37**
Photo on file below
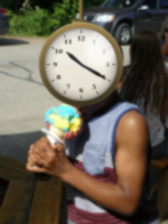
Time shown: **10:20**
